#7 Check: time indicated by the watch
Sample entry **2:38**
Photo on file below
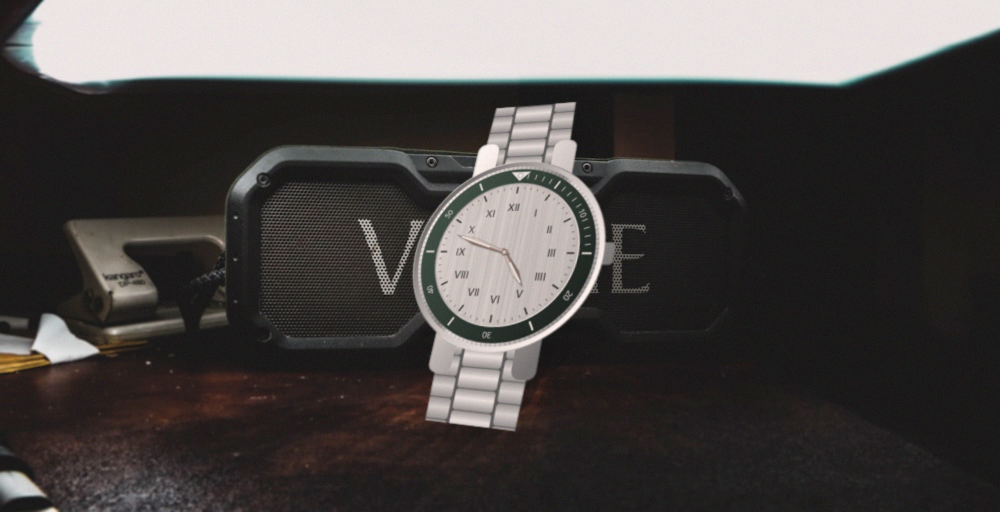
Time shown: **4:48**
